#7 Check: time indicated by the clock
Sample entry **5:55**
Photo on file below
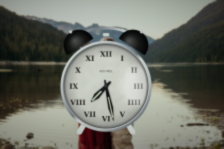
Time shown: **7:28**
